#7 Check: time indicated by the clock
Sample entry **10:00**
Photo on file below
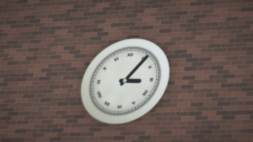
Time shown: **3:06**
